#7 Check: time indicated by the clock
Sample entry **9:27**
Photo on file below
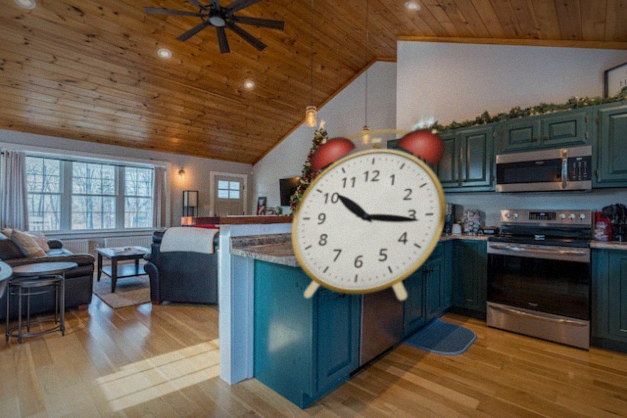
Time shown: **10:16**
